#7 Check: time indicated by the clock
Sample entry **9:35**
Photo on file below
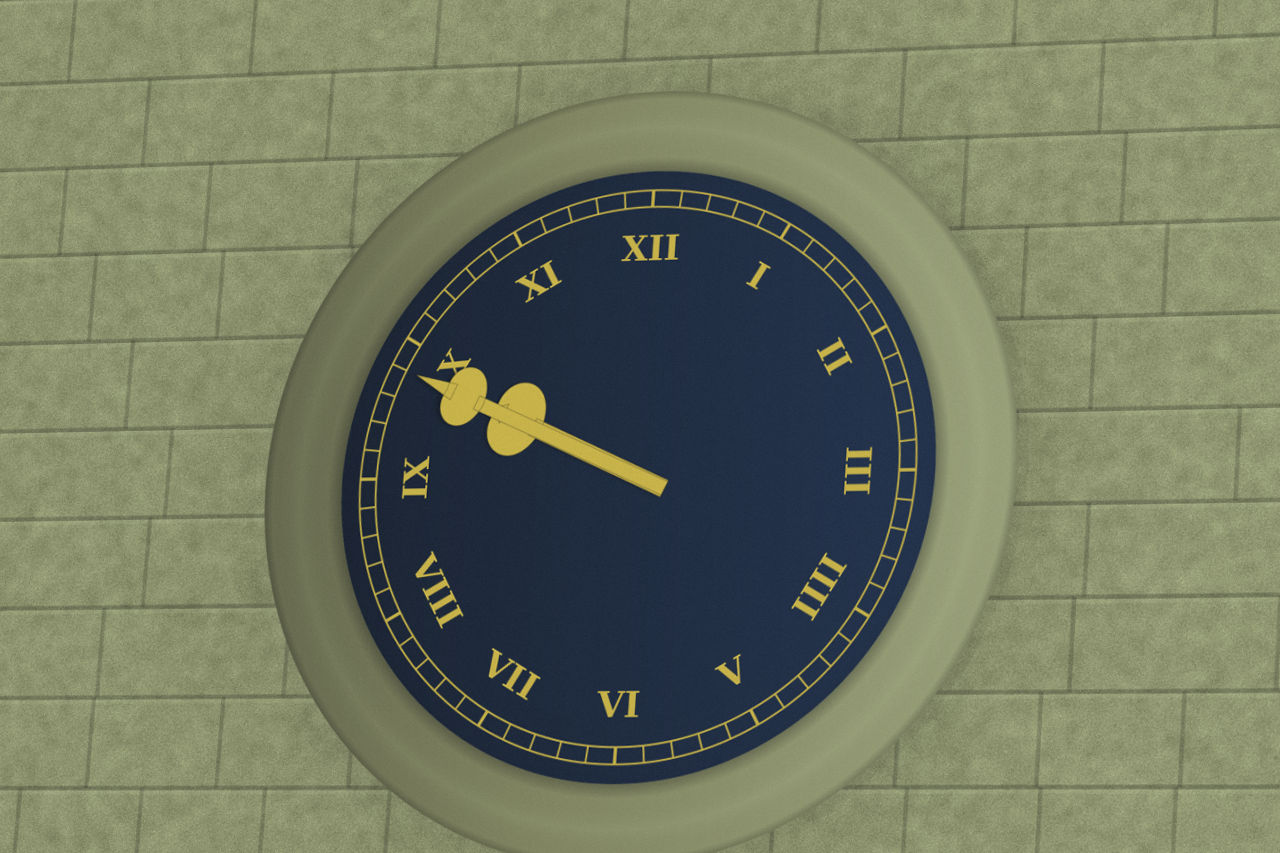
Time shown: **9:49**
